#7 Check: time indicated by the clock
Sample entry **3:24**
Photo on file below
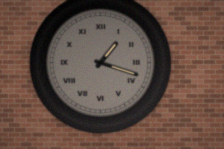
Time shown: **1:18**
